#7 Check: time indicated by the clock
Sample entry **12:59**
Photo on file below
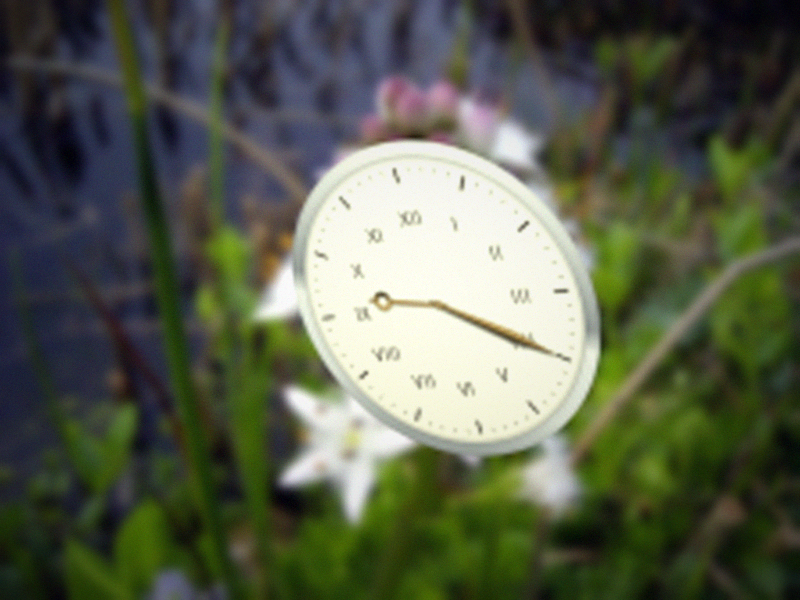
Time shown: **9:20**
